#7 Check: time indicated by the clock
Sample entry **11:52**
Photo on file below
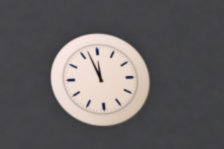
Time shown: **11:57**
